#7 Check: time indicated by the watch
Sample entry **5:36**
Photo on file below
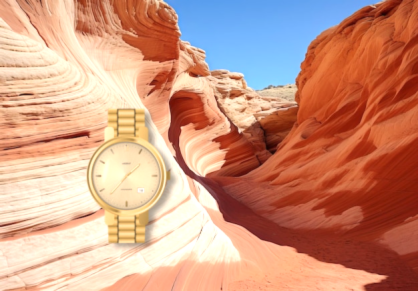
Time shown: **1:37**
